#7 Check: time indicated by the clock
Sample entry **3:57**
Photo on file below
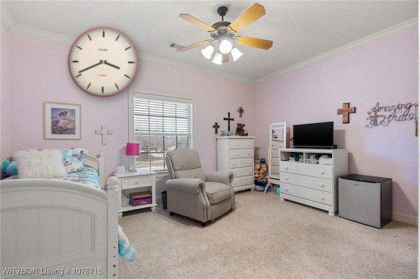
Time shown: **3:41**
